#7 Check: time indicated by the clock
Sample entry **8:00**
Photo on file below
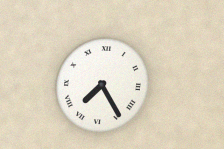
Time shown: **7:24**
